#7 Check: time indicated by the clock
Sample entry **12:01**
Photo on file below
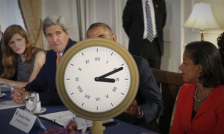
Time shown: **3:11**
